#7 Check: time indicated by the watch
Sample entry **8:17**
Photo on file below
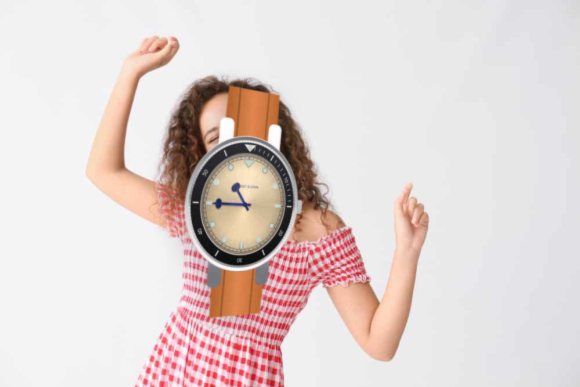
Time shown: **10:45**
